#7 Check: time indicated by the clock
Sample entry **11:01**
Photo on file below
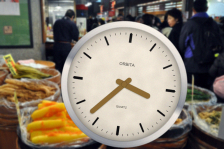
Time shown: **3:37**
